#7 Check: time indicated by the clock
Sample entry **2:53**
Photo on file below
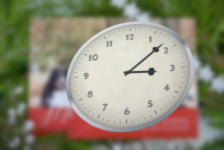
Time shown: **3:08**
